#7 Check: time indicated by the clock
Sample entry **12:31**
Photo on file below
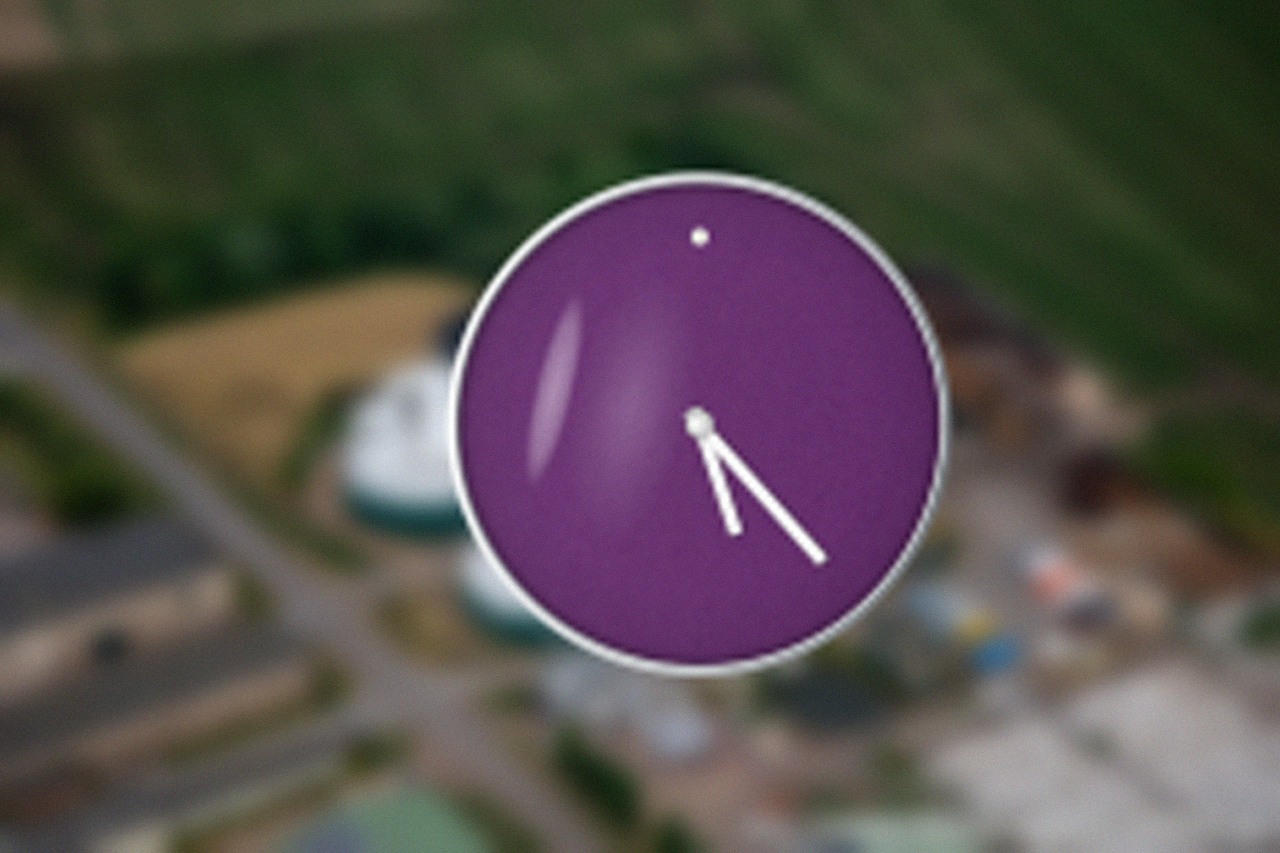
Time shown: **5:23**
